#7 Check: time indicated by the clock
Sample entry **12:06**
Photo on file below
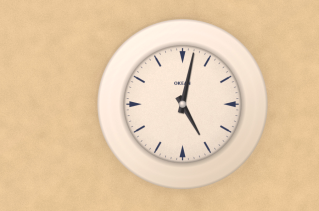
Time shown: **5:02**
